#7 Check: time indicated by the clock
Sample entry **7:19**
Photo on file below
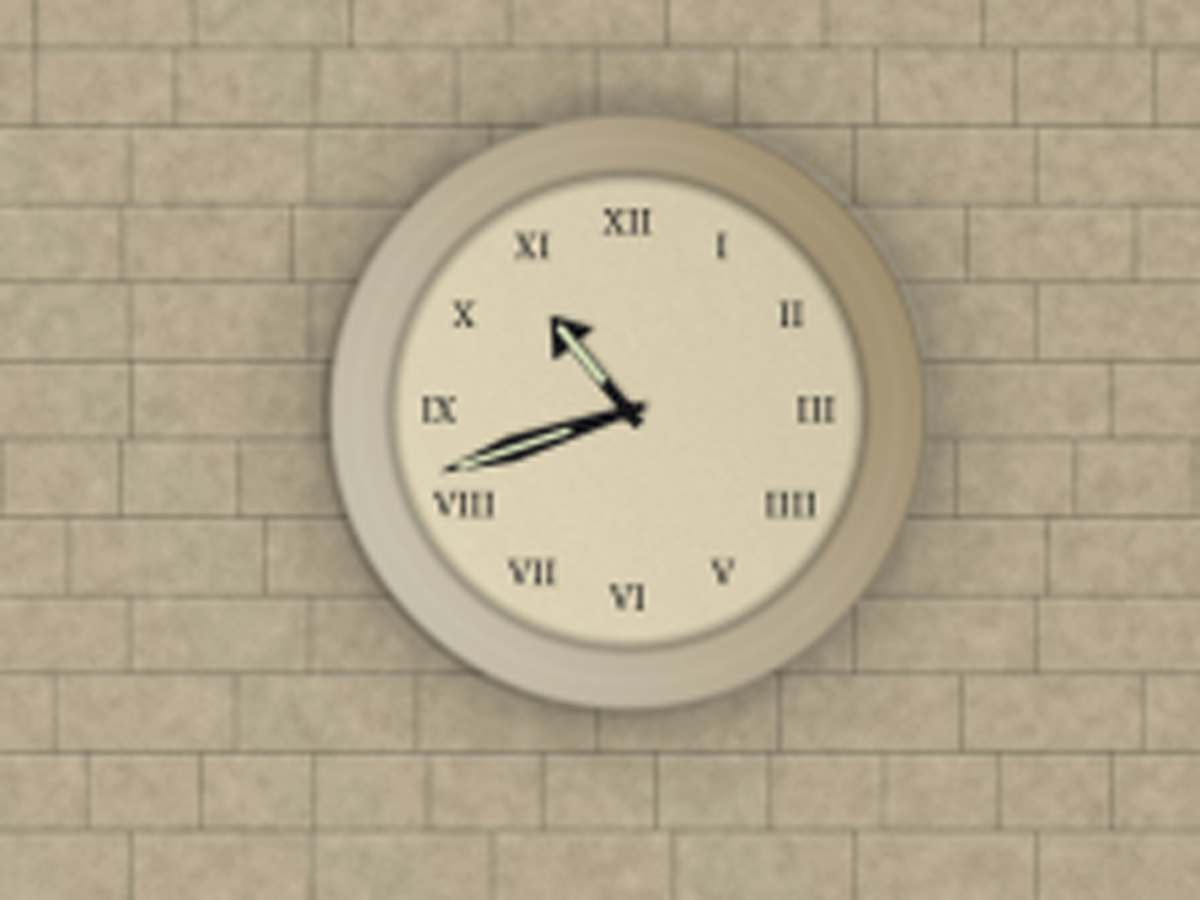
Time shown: **10:42**
